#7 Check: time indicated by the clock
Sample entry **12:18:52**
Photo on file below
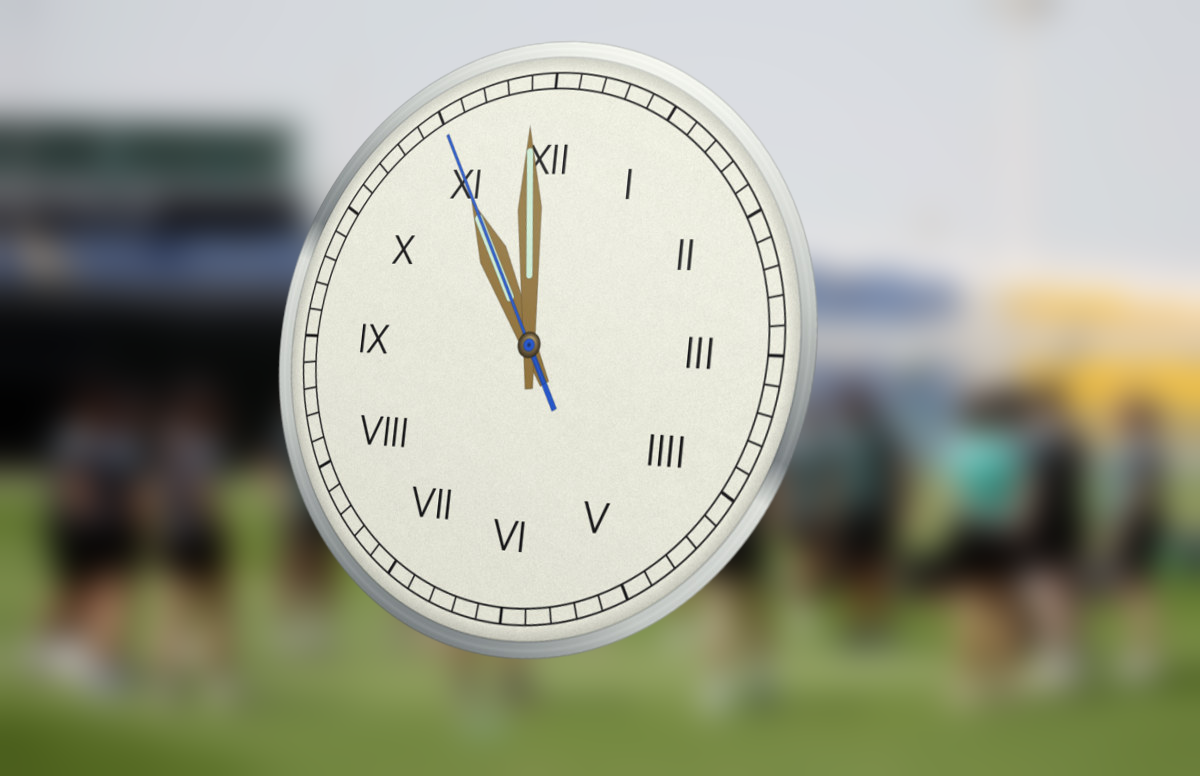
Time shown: **10:58:55**
